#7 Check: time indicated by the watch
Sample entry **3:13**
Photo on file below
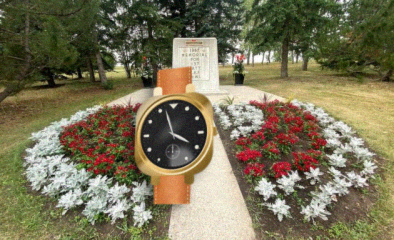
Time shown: **3:57**
